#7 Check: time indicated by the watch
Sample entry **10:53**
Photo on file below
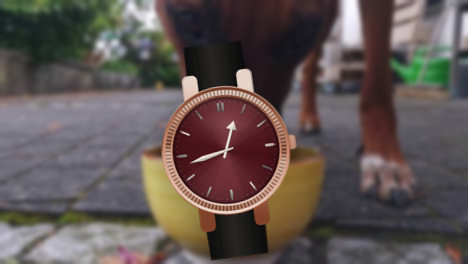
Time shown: **12:43**
